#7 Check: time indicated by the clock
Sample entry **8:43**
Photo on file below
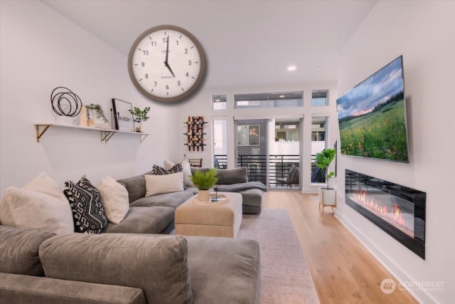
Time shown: **5:01**
